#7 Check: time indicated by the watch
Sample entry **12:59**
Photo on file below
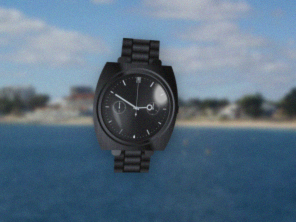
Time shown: **2:50**
